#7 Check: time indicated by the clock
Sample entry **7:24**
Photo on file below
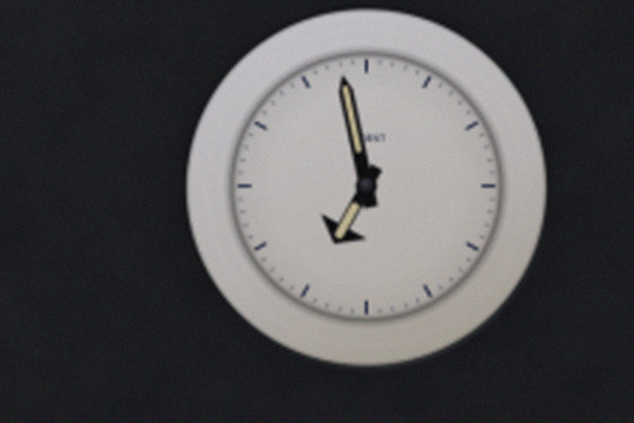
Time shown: **6:58**
